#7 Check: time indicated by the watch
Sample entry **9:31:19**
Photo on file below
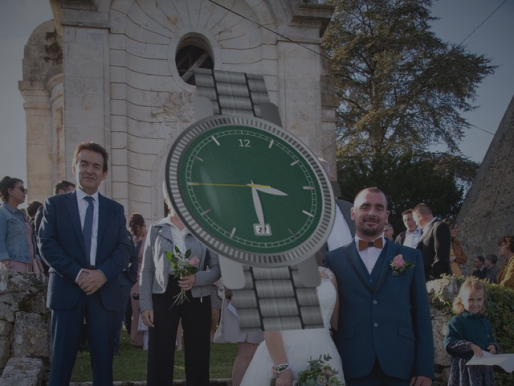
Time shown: **3:29:45**
